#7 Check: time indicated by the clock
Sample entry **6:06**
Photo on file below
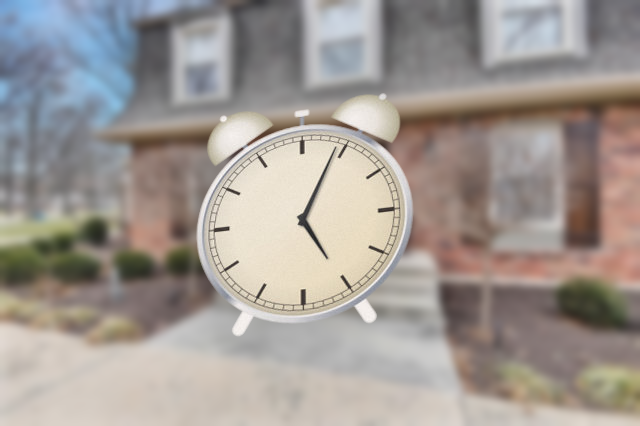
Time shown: **5:04**
